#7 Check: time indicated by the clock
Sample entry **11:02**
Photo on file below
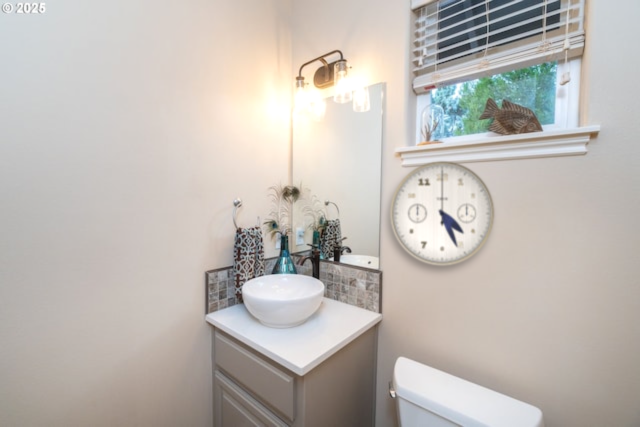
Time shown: **4:26**
